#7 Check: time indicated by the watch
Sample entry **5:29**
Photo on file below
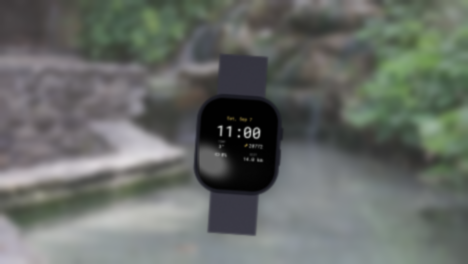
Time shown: **11:00**
